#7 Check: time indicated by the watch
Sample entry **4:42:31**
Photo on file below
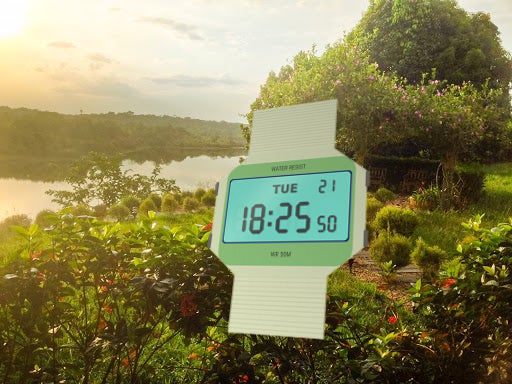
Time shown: **18:25:50**
